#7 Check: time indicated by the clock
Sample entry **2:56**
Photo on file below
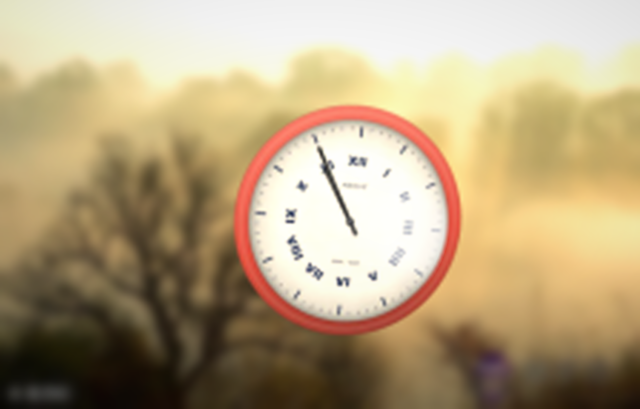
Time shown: **10:55**
